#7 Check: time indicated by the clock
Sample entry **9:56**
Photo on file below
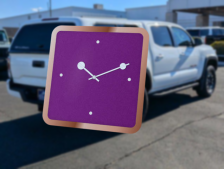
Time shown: **10:11**
